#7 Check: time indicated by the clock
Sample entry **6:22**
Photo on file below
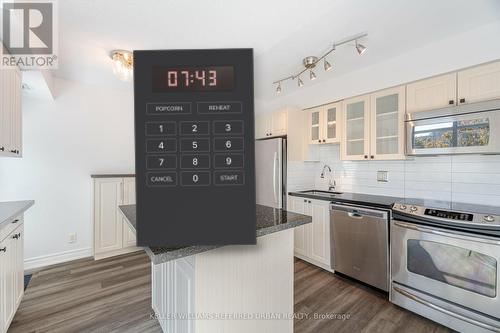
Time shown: **7:43**
